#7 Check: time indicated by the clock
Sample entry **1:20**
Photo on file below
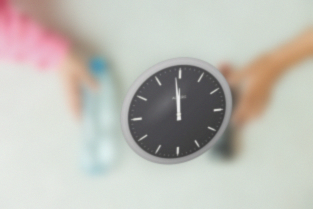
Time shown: **11:59**
